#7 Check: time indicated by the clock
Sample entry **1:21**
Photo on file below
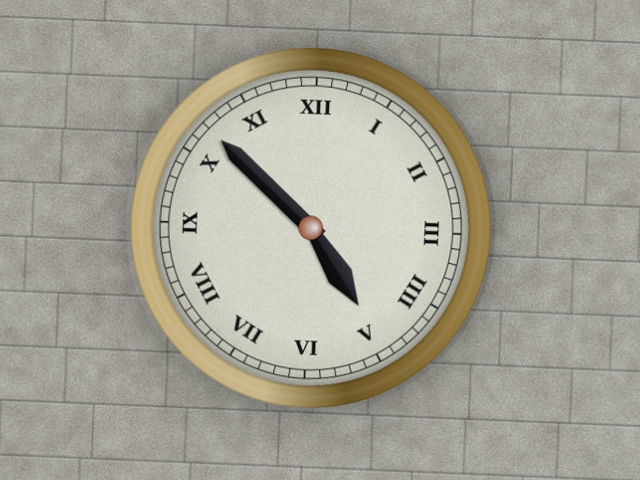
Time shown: **4:52**
